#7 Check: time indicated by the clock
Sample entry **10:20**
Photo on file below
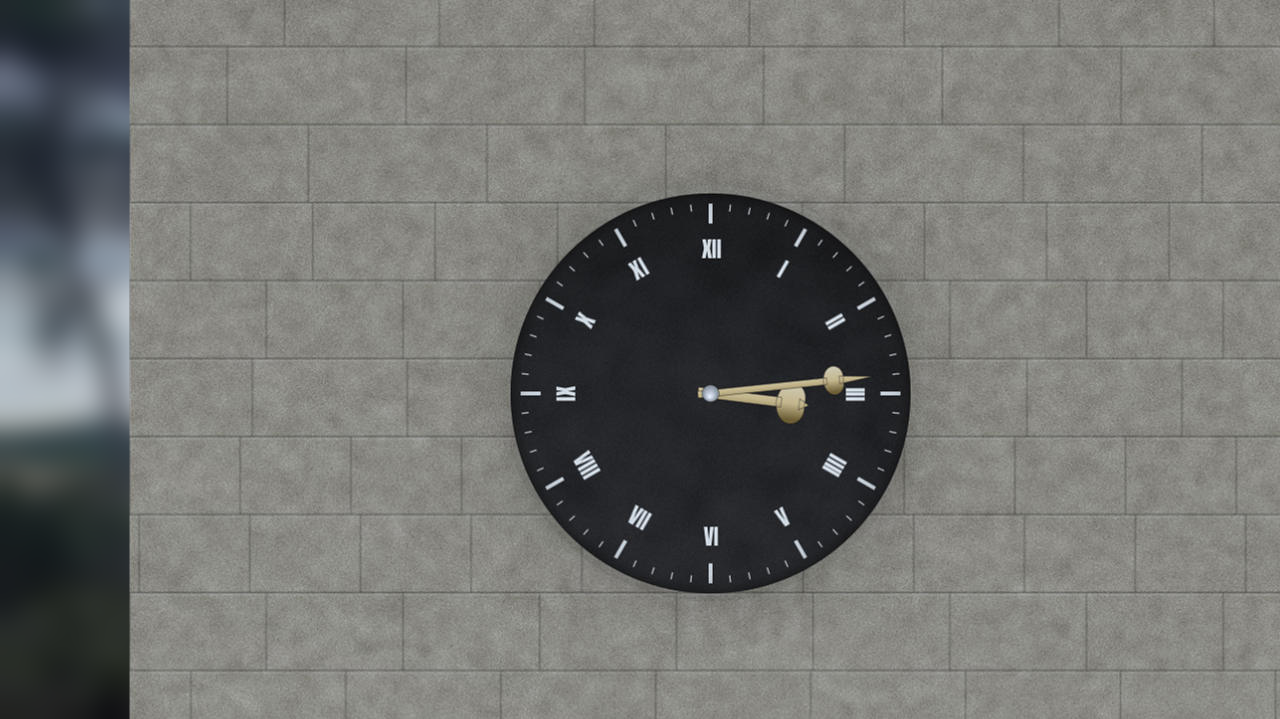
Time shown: **3:14**
